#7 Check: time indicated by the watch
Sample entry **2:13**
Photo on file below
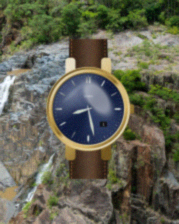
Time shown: **8:28**
